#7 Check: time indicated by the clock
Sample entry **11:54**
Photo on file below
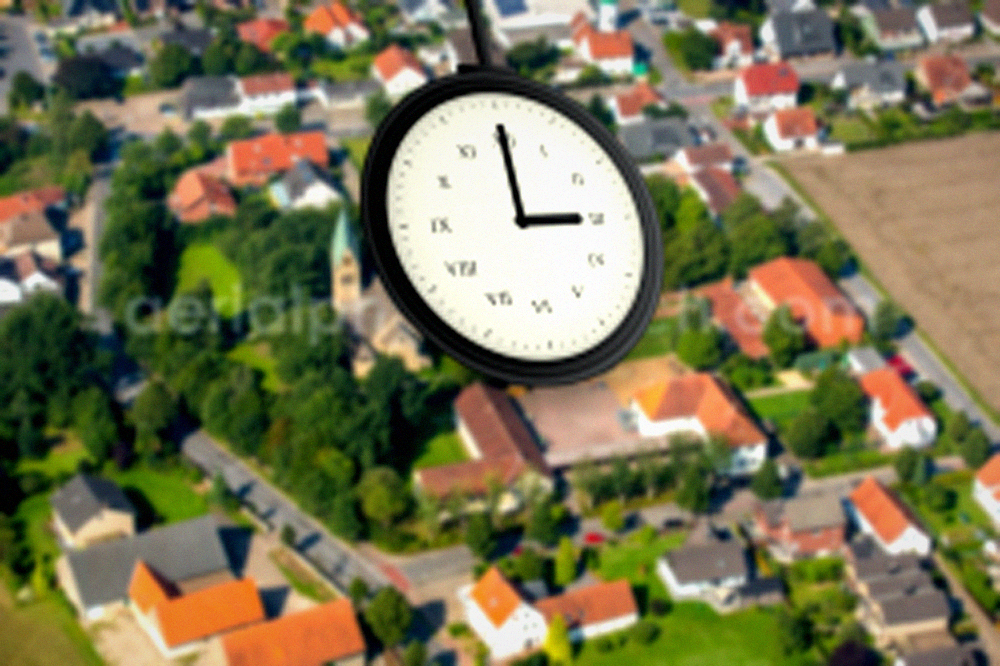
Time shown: **3:00**
